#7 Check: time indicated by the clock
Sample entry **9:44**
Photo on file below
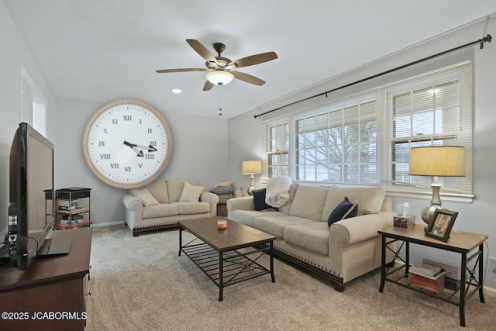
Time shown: **4:17**
